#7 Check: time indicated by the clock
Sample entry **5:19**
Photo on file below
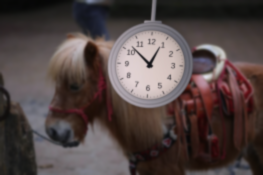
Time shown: **12:52**
